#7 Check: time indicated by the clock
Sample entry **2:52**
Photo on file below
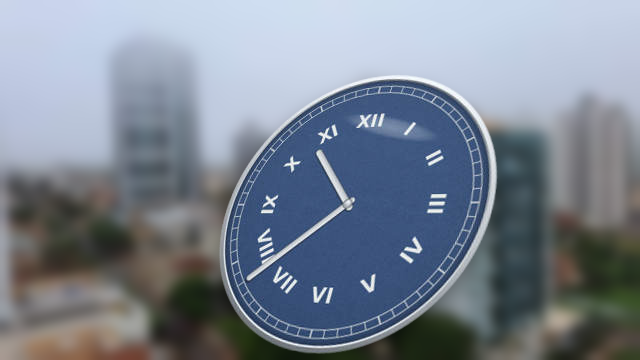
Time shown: **10:38**
